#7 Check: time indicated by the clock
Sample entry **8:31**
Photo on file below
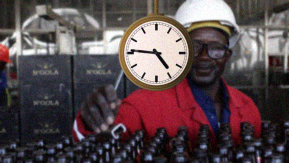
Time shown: **4:46**
